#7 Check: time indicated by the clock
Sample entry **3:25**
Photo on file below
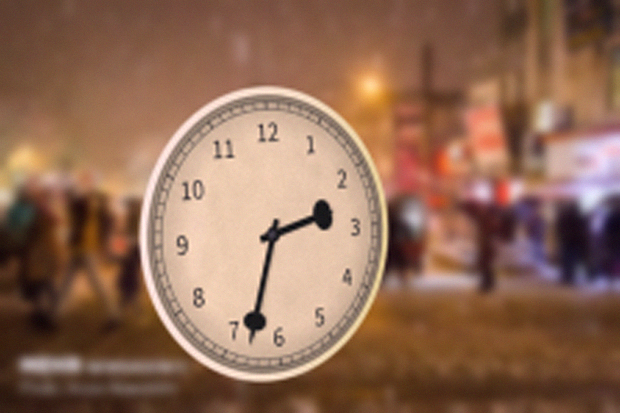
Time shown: **2:33**
